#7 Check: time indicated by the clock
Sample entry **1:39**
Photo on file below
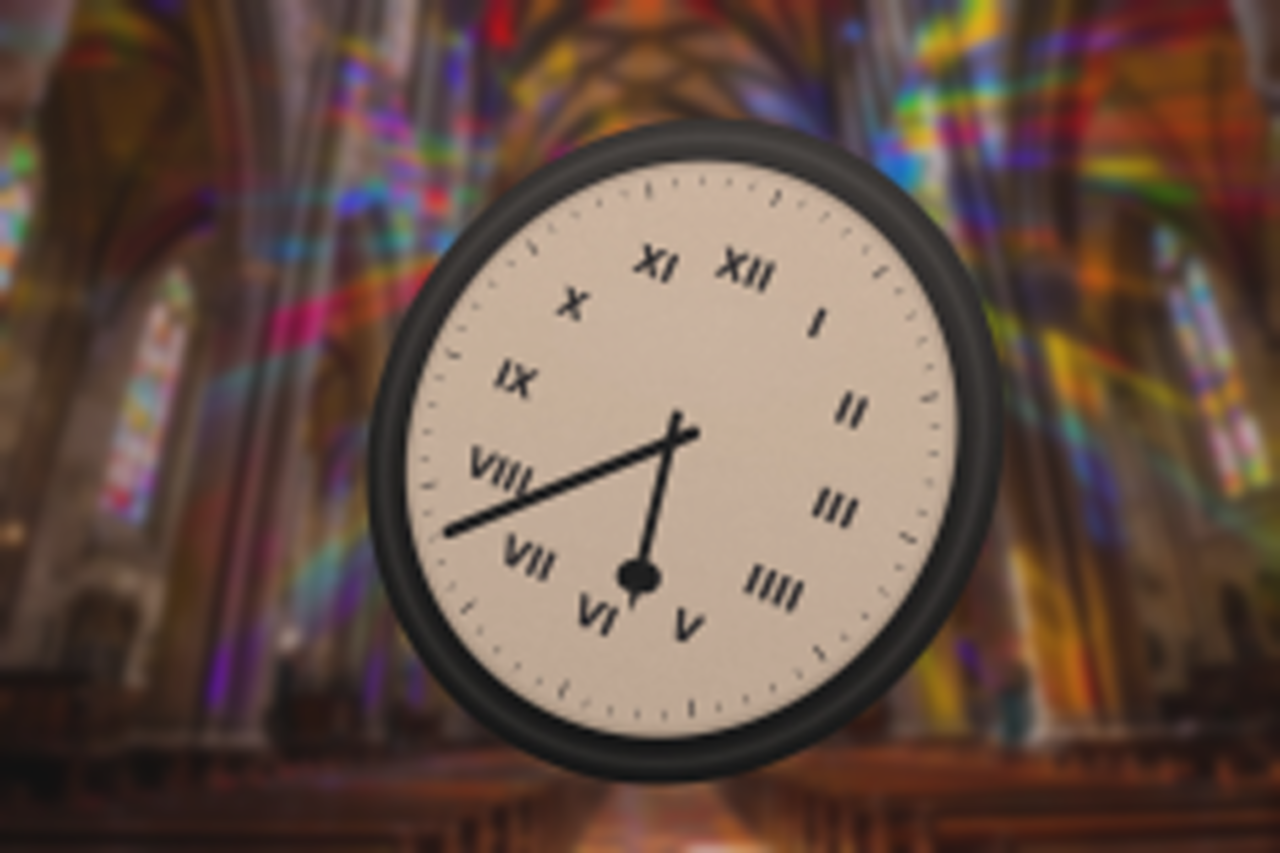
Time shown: **5:38**
